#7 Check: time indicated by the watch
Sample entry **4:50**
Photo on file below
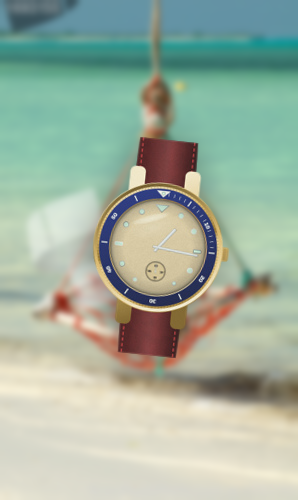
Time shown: **1:16**
